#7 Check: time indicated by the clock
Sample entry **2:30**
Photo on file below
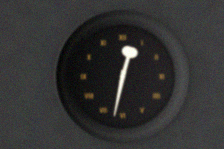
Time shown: **12:32**
